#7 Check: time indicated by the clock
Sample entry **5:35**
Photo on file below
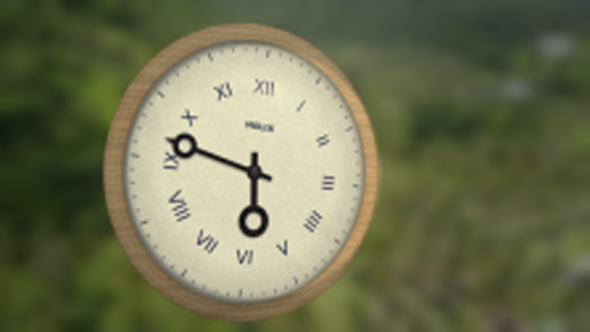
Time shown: **5:47**
